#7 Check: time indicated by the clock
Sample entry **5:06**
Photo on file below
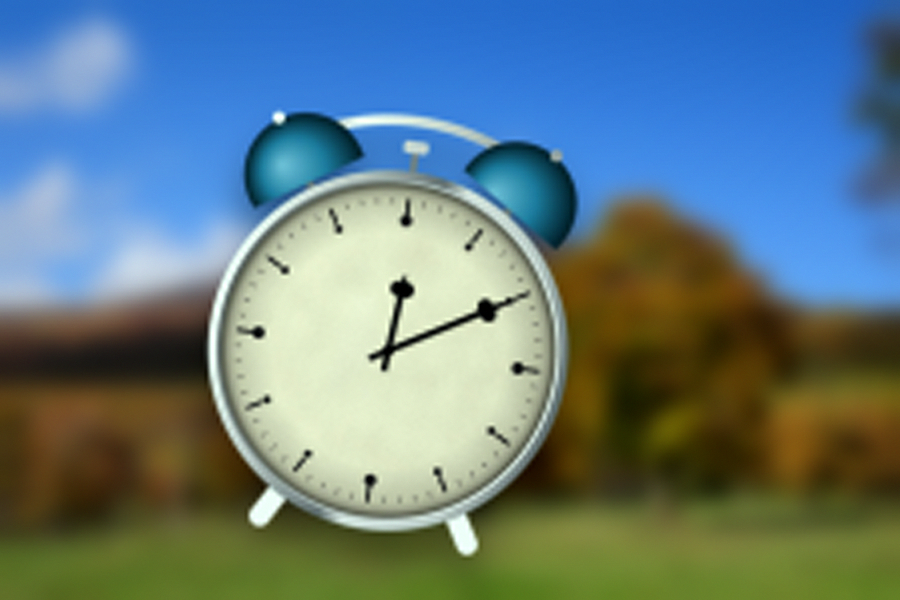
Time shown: **12:10**
